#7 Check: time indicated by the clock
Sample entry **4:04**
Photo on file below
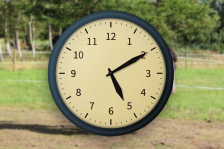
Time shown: **5:10**
